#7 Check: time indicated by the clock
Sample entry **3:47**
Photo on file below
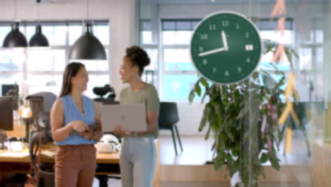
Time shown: **11:43**
